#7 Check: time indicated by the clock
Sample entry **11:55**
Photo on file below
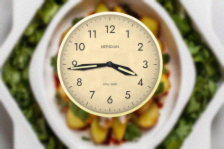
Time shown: **3:44**
